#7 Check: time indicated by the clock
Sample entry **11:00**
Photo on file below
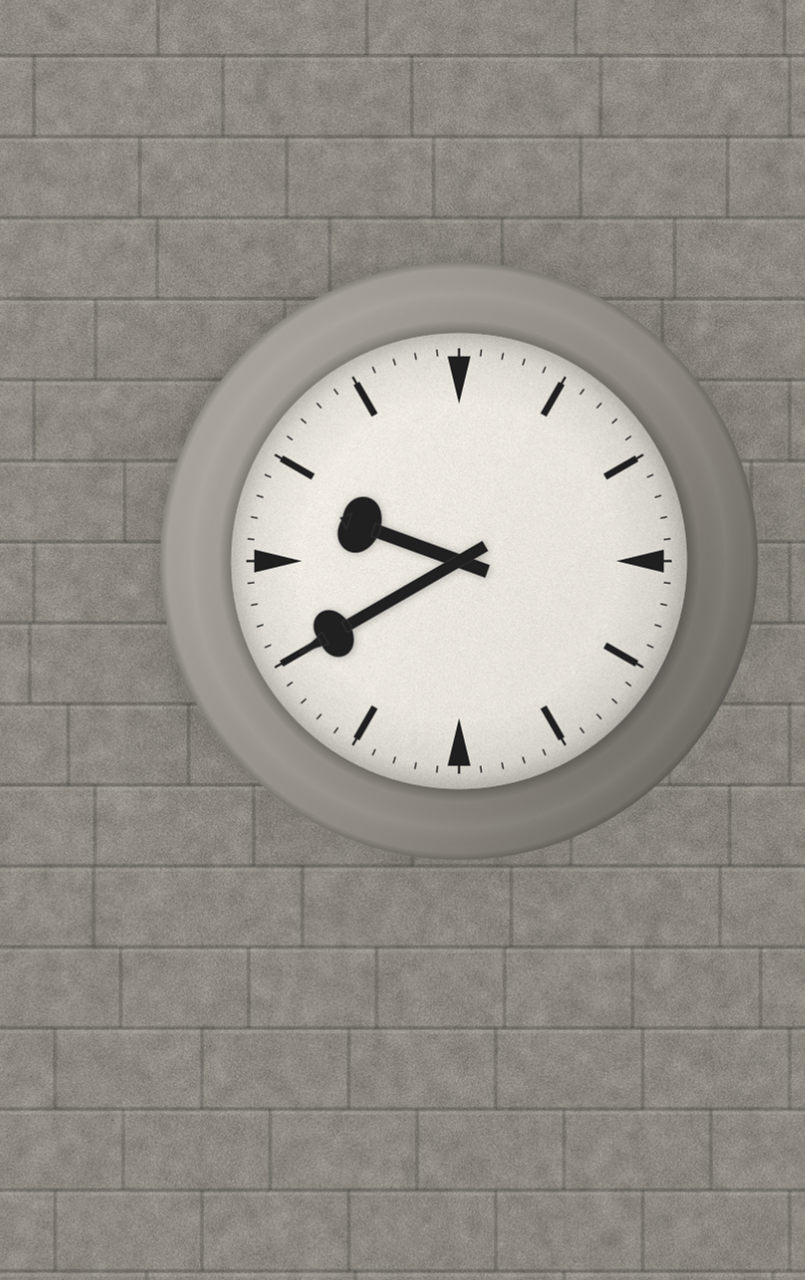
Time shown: **9:40**
